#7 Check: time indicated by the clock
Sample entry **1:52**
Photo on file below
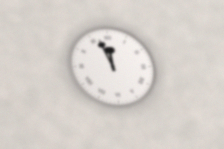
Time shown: **11:57**
